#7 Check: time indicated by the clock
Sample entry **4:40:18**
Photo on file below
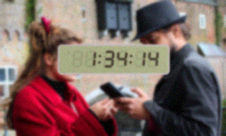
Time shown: **1:34:14**
